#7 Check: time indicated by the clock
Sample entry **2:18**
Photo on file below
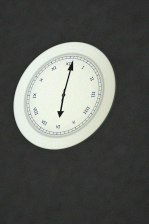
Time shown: **6:01**
